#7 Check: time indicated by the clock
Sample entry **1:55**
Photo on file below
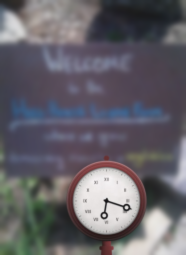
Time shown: **6:18**
